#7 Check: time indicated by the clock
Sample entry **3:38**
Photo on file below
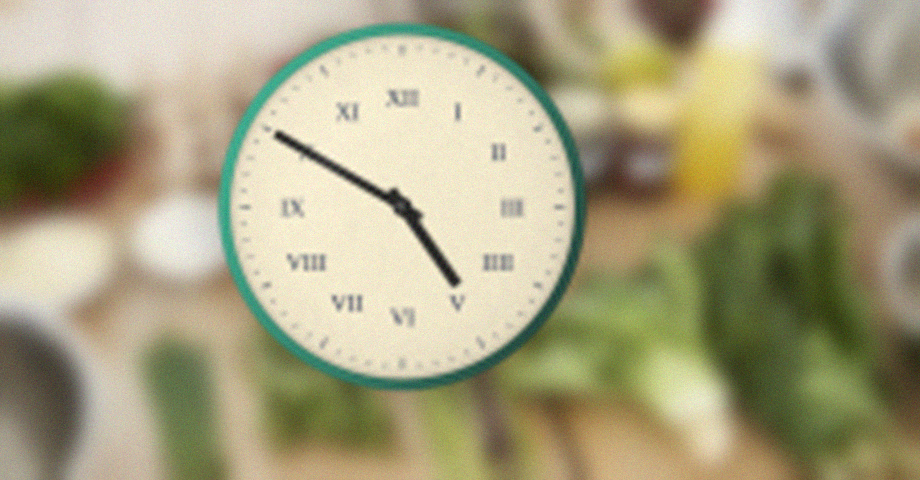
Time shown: **4:50**
